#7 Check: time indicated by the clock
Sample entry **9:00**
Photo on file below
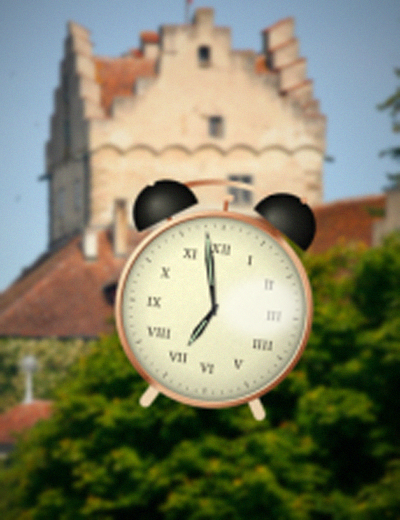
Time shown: **6:58**
